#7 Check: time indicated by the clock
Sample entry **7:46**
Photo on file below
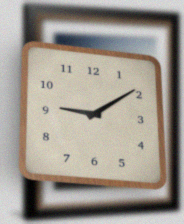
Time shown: **9:09**
